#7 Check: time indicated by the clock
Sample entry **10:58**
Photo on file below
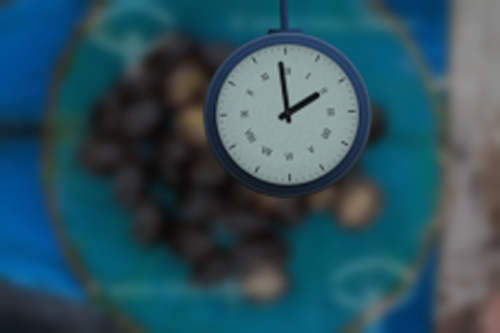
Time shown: **1:59**
